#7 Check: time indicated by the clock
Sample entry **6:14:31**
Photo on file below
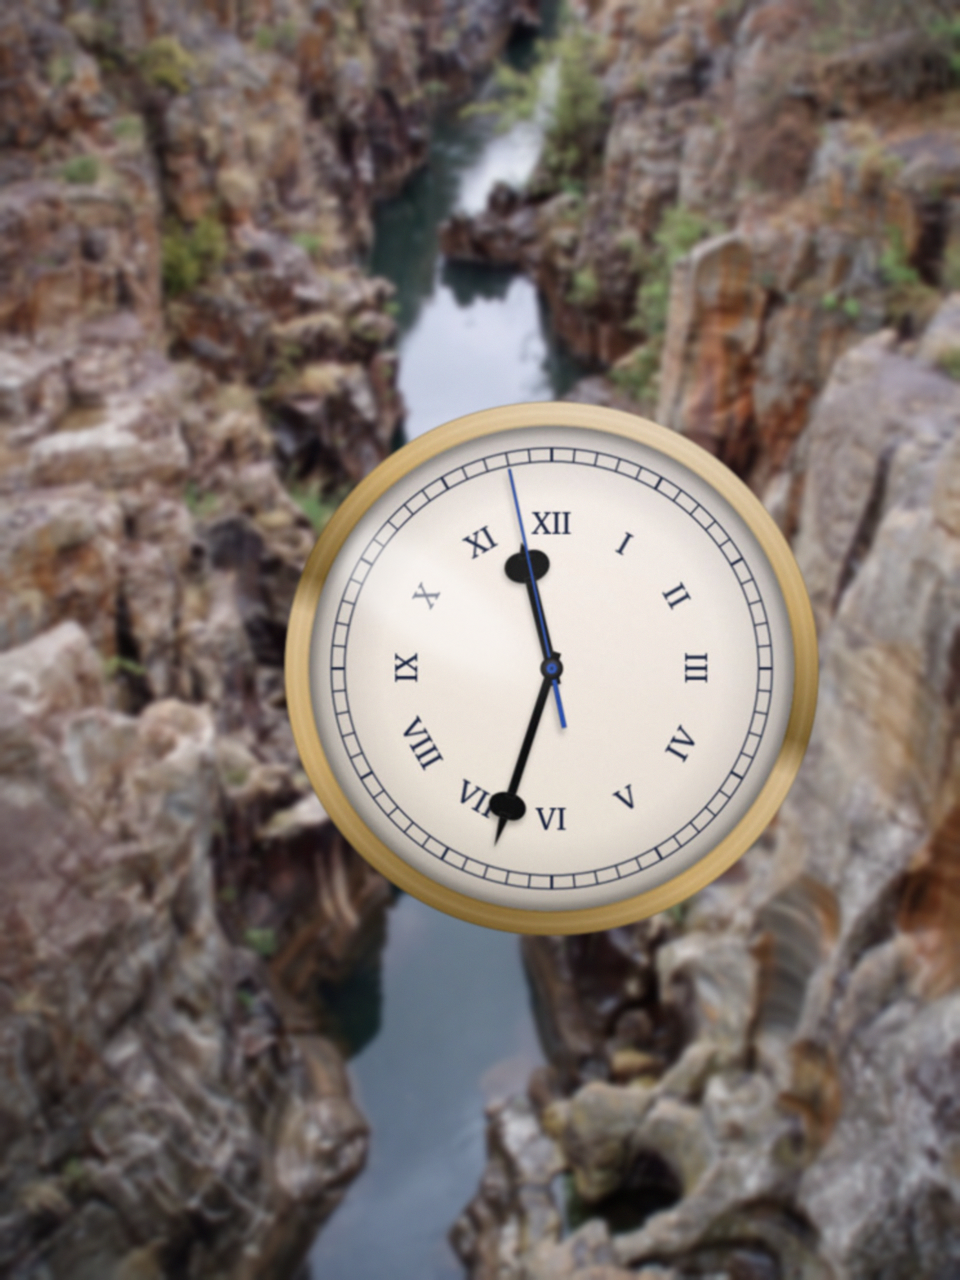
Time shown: **11:32:58**
